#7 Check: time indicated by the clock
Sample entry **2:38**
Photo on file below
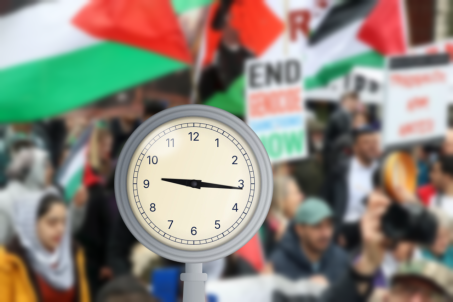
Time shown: **9:16**
